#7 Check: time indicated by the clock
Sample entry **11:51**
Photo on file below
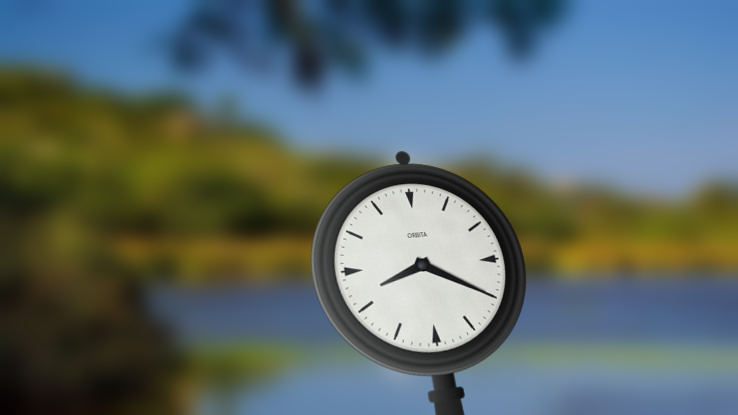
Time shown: **8:20**
